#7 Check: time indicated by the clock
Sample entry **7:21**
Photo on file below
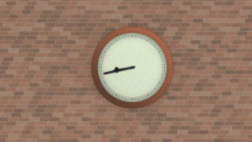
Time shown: **8:43**
